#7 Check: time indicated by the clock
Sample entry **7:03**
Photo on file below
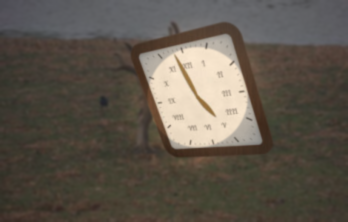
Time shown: **4:58**
